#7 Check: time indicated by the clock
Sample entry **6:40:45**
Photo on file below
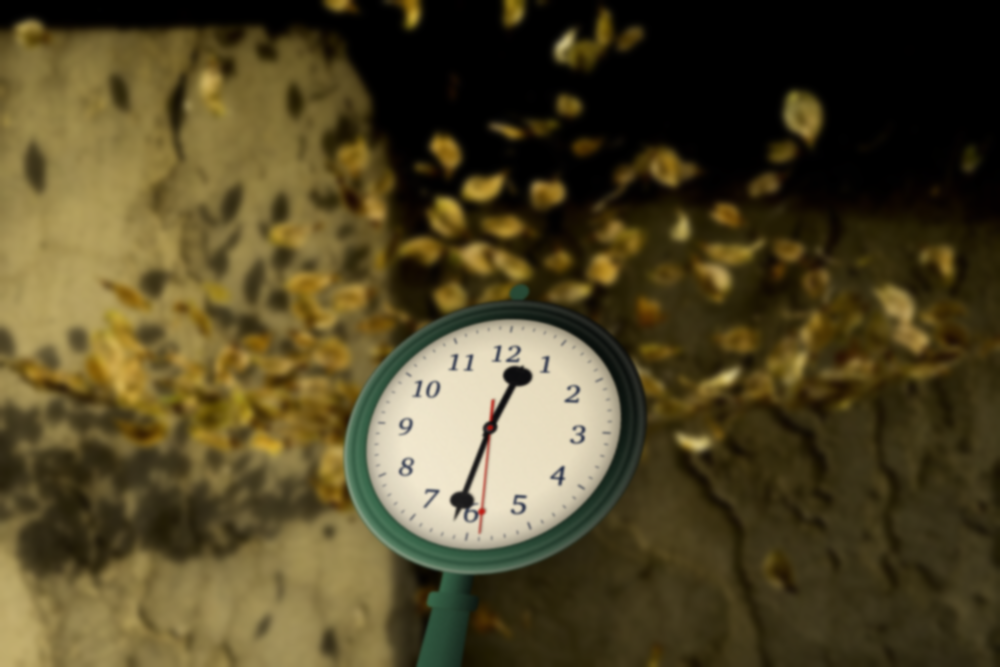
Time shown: **12:31:29**
